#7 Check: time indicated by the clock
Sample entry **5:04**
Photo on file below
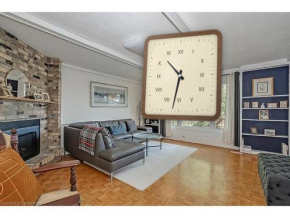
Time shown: **10:32**
